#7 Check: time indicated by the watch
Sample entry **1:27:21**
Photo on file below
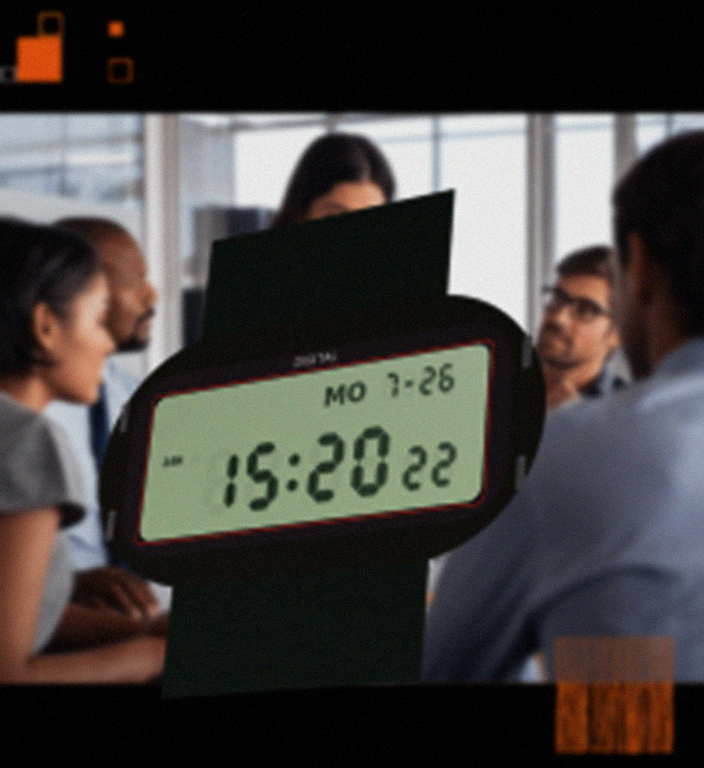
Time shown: **15:20:22**
